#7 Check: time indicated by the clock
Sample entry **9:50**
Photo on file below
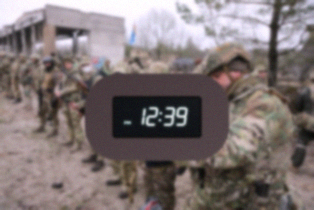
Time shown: **12:39**
